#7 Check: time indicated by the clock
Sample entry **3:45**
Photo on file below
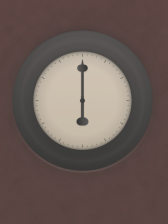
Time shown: **6:00**
